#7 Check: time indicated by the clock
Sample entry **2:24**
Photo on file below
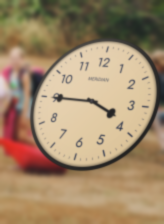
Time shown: **3:45**
